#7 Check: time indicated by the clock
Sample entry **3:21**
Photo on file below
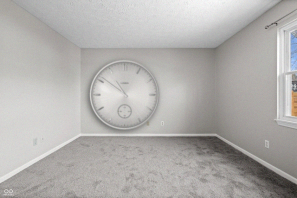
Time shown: **10:51**
